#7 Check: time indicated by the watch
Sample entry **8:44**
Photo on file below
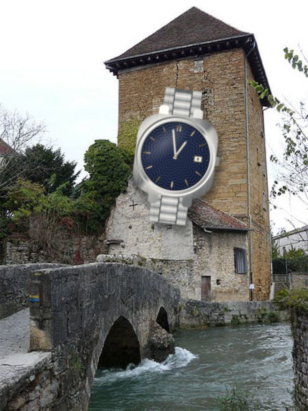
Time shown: **12:58**
